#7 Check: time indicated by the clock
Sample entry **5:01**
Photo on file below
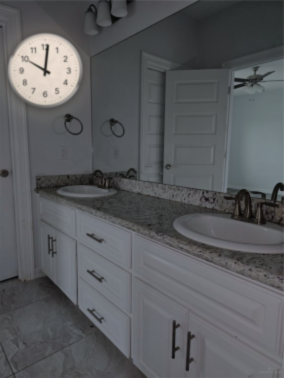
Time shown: **10:01**
